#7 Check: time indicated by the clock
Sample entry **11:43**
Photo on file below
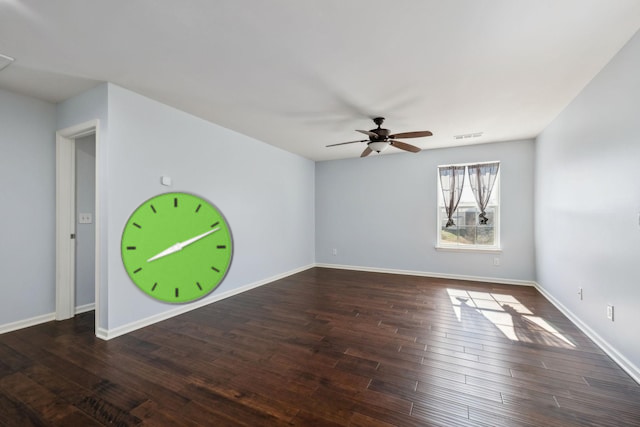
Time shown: **8:11**
